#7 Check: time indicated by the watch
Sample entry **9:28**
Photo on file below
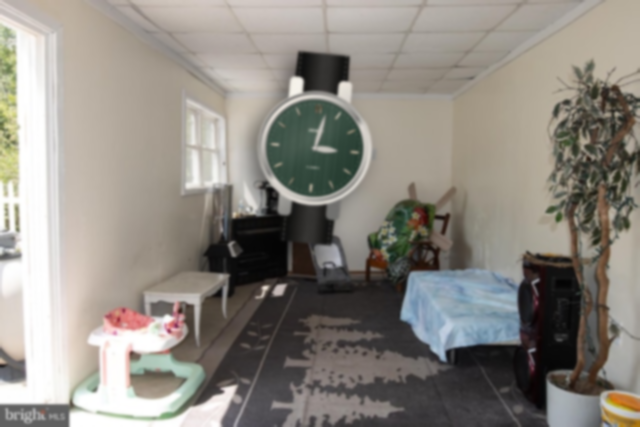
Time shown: **3:02**
